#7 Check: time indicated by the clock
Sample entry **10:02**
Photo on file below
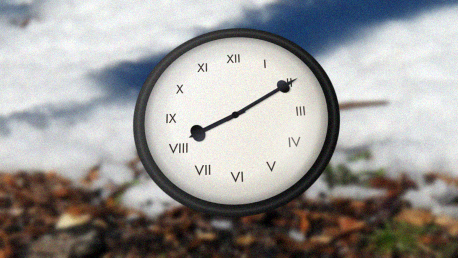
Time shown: **8:10**
